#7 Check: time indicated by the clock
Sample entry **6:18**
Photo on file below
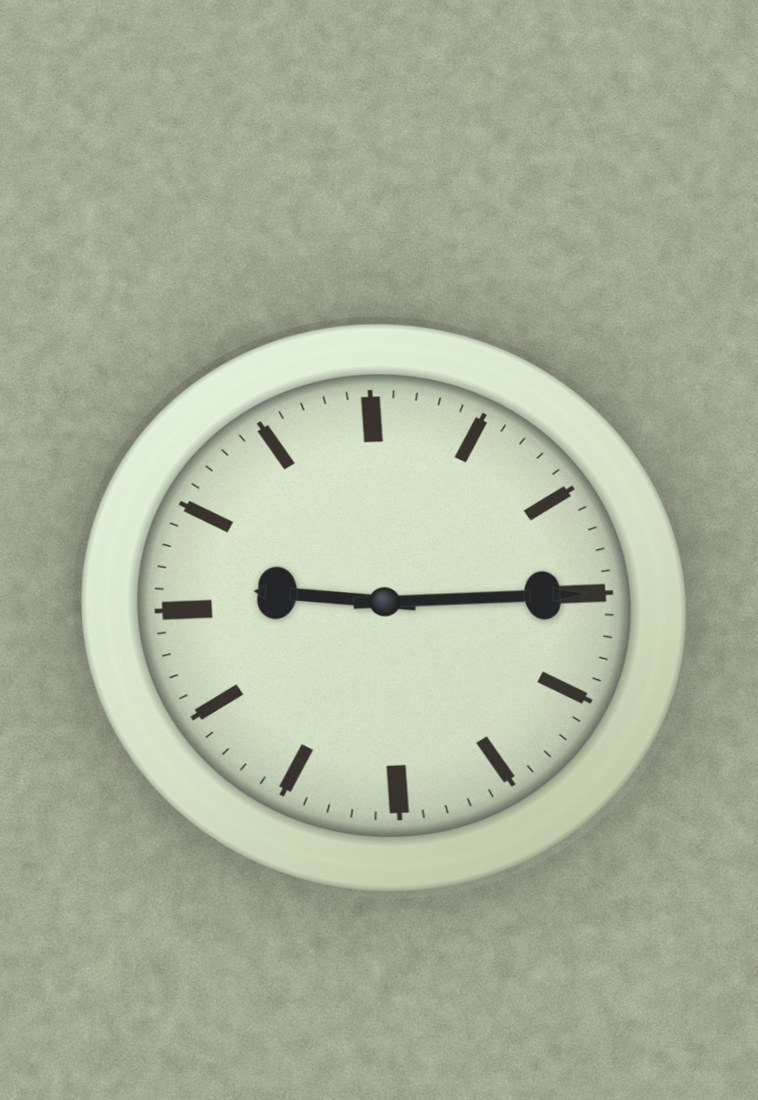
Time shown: **9:15**
